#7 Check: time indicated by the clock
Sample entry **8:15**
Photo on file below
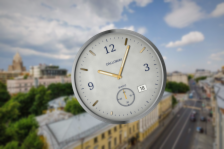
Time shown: **10:06**
